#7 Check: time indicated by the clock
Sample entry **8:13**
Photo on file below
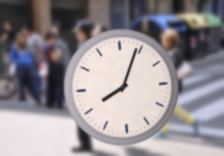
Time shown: **8:04**
